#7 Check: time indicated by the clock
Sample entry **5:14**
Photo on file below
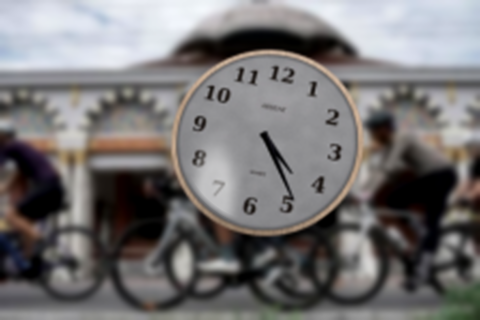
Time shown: **4:24**
